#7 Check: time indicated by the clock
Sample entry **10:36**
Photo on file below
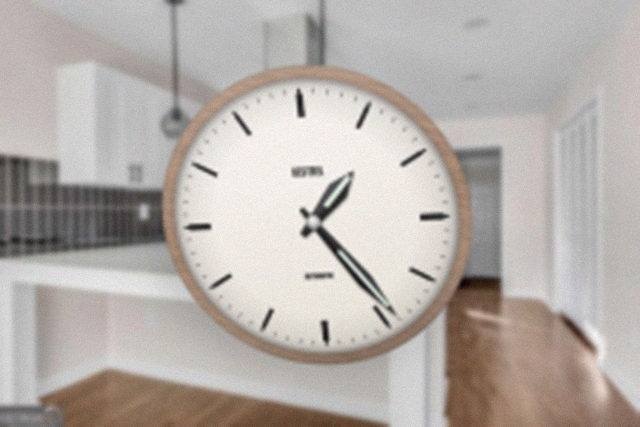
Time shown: **1:24**
